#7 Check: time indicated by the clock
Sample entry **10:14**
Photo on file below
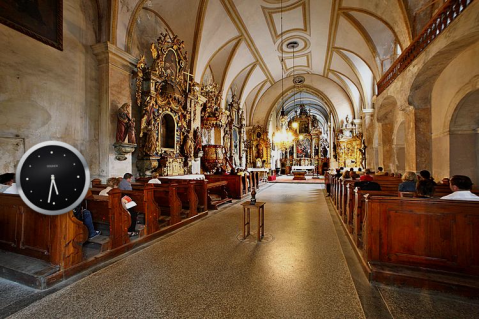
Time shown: **5:32**
